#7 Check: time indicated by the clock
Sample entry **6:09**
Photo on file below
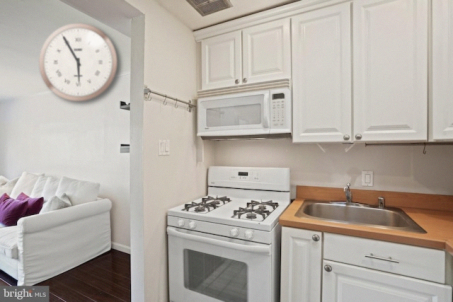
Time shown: **5:55**
